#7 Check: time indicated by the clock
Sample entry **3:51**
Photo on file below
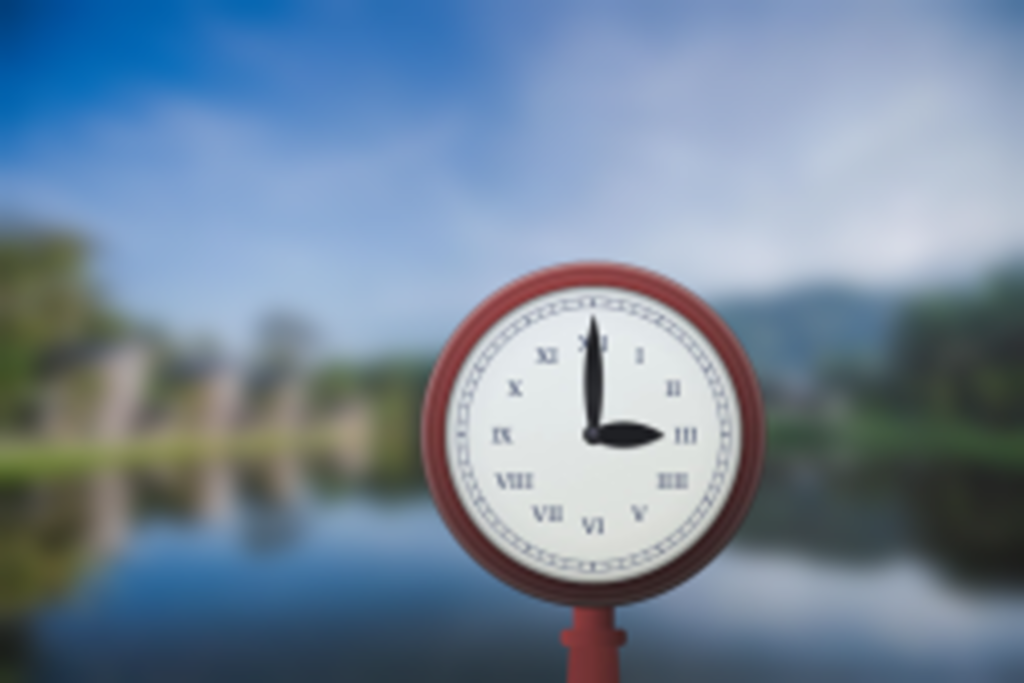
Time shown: **3:00**
